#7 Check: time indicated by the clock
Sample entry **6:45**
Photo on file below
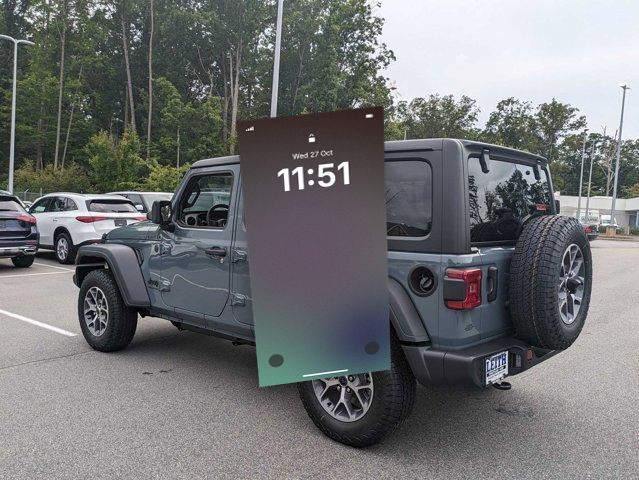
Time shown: **11:51**
